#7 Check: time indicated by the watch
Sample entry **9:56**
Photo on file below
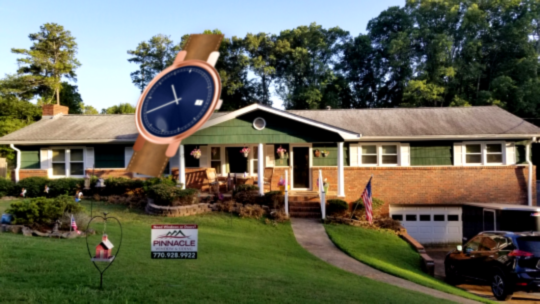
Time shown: **10:40**
